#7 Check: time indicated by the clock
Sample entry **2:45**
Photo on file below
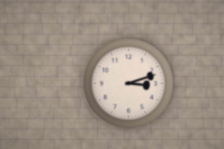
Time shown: **3:12**
